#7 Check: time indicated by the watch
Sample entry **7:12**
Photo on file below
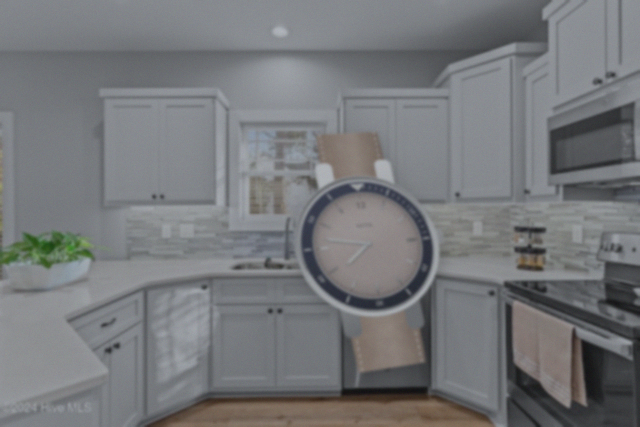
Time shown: **7:47**
